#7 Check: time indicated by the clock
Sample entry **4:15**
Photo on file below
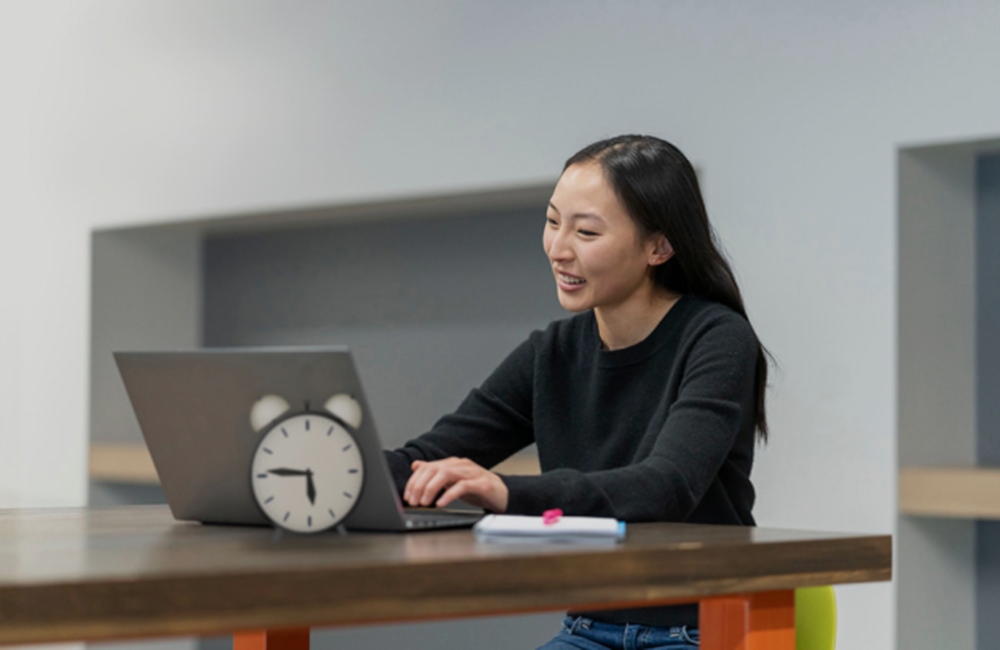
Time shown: **5:46**
